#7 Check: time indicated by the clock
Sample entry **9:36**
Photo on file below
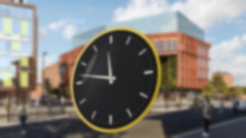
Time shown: **11:47**
